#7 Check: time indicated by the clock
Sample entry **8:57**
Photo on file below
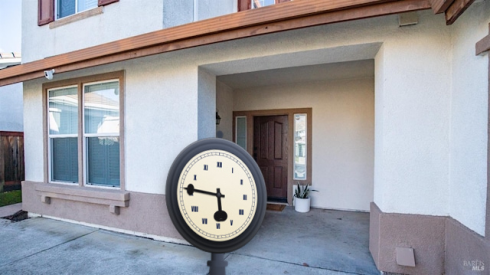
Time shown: **5:46**
